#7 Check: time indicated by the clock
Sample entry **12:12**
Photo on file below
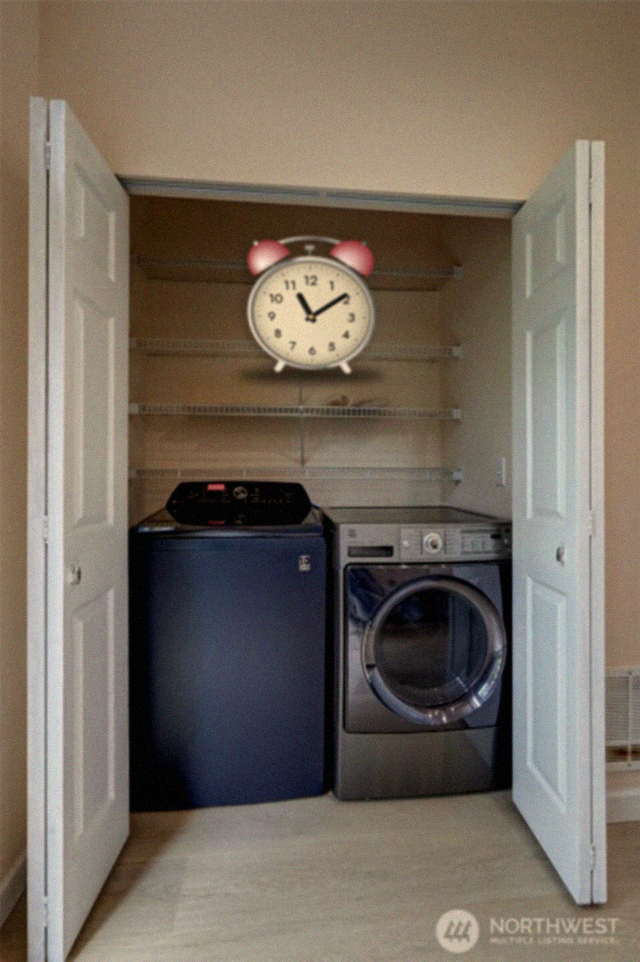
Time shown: **11:09**
